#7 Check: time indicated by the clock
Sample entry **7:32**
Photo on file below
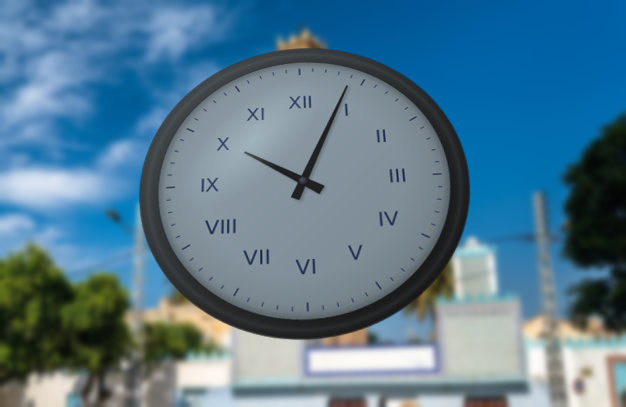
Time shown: **10:04**
